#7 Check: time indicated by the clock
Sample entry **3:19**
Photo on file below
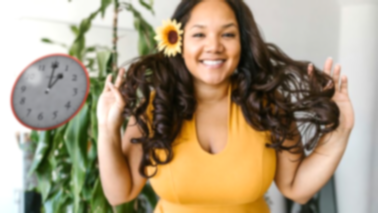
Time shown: **1:00**
